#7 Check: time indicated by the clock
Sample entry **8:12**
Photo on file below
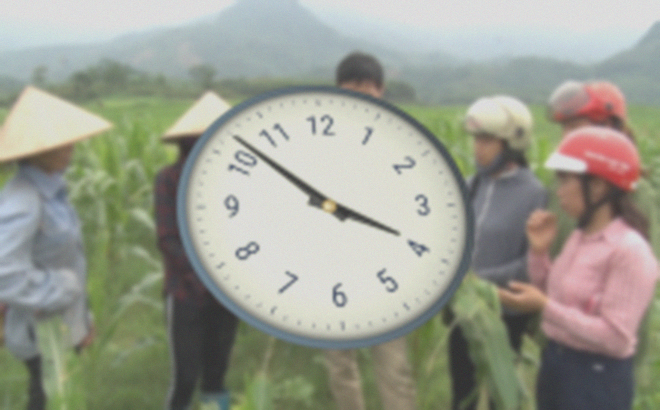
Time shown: **3:52**
